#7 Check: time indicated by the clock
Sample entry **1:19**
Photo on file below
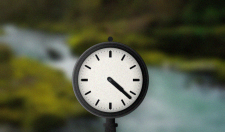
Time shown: **4:22**
